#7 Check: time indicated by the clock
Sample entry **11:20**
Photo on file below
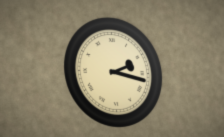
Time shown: **2:17**
